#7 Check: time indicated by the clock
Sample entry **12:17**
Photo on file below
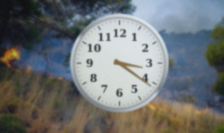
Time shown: **3:21**
